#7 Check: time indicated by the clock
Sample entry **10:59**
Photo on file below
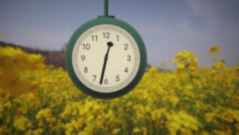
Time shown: **12:32**
